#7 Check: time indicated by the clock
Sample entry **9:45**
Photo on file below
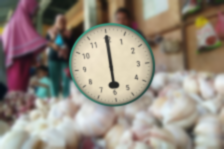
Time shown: **6:00**
